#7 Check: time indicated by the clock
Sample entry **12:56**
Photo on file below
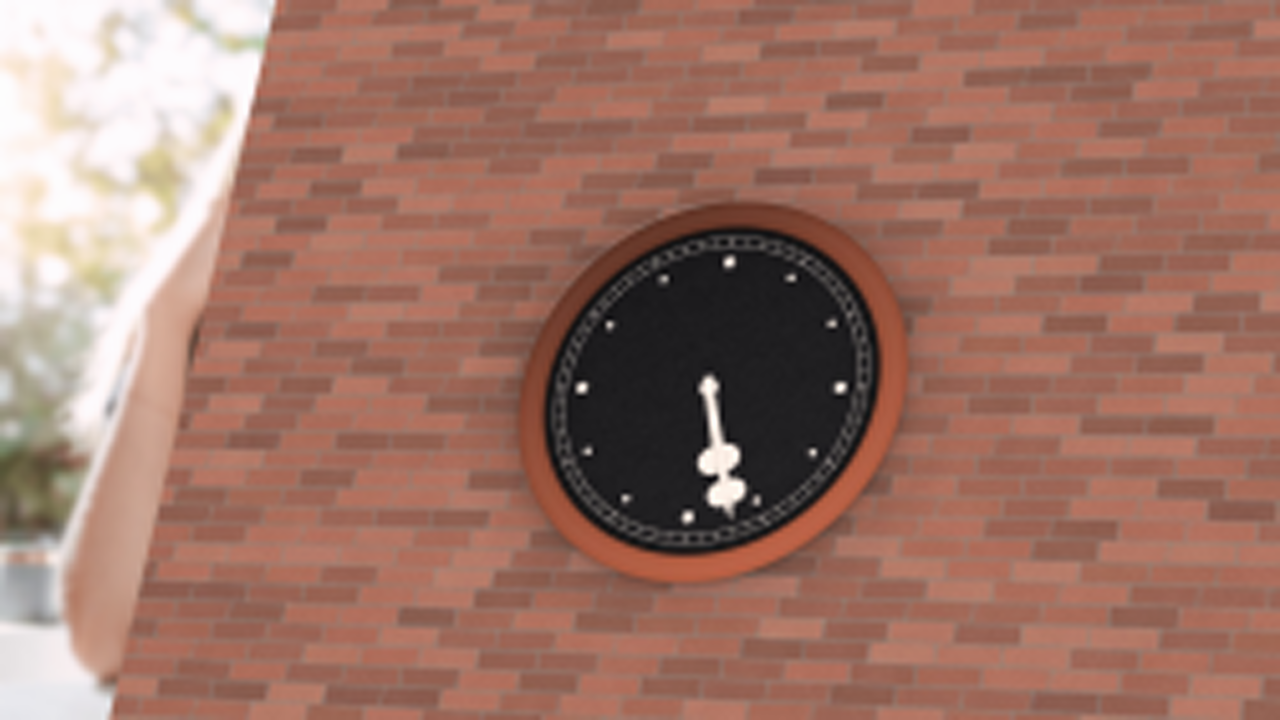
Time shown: **5:27**
